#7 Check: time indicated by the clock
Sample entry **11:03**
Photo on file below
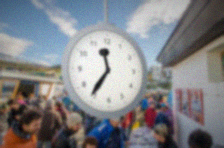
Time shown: **11:36**
